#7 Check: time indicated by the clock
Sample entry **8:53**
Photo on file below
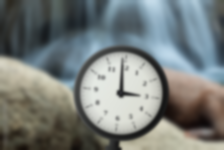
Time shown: **2:59**
